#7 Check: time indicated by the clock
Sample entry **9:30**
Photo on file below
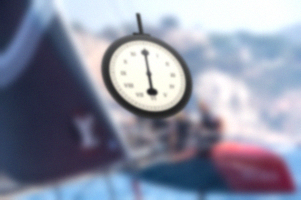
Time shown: **6:00**
